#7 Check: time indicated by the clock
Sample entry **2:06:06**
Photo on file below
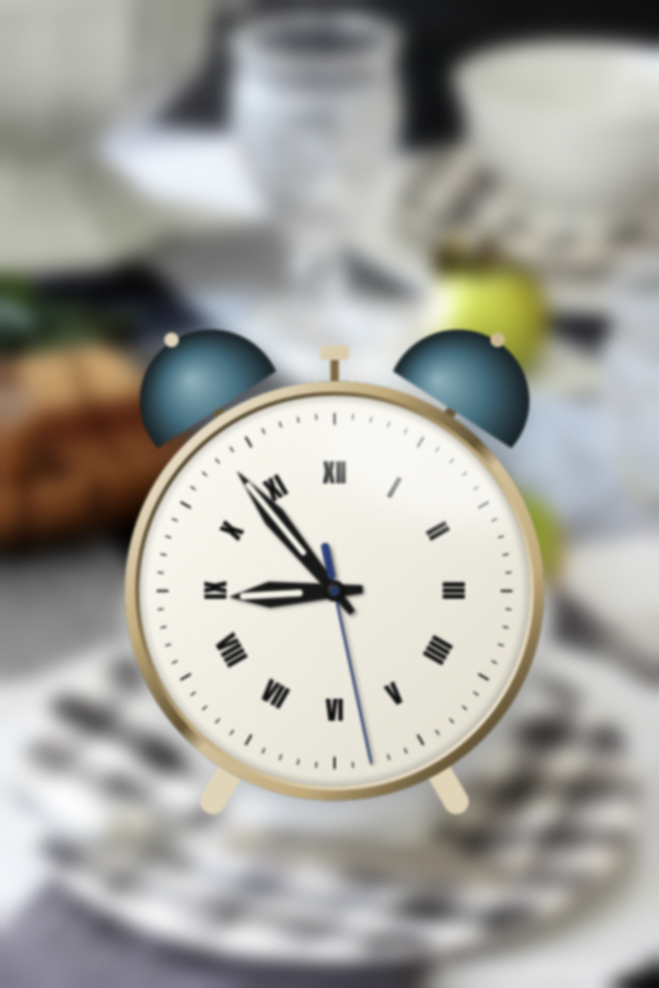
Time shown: **8:53:28**
